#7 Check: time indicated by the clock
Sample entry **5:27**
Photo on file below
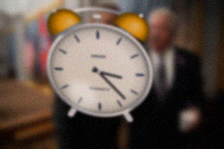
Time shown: **3:23**
